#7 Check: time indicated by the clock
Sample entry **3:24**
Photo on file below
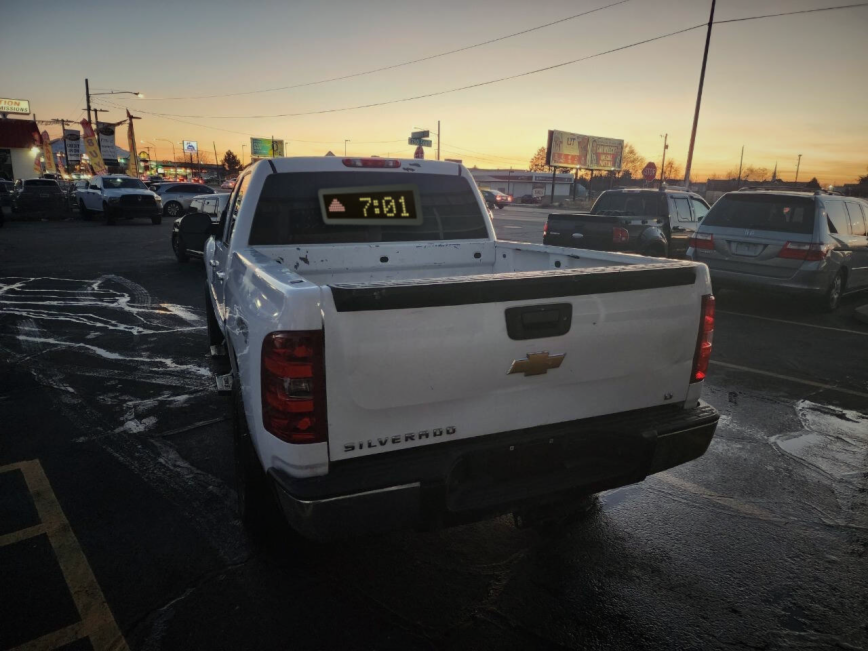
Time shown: **7:01**
